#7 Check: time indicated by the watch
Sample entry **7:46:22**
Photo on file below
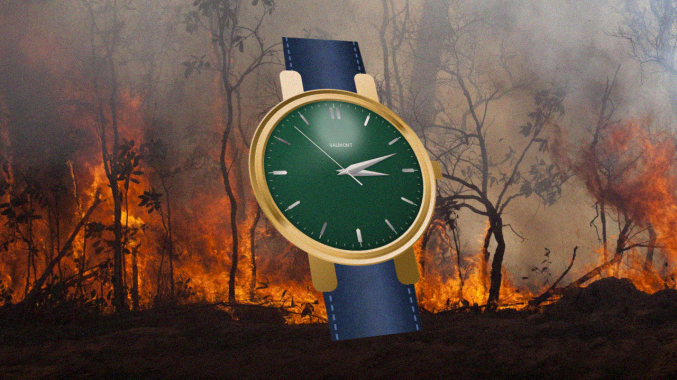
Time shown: **3:11:53**
